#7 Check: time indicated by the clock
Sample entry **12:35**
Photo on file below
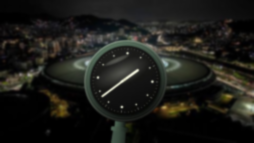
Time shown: **1:38**
